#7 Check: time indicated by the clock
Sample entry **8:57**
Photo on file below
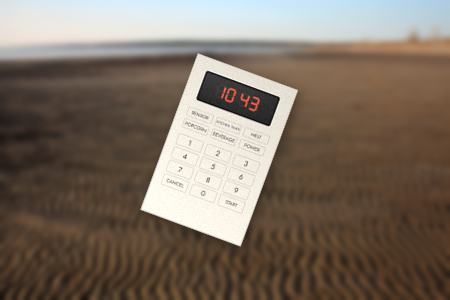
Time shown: **10:43**
